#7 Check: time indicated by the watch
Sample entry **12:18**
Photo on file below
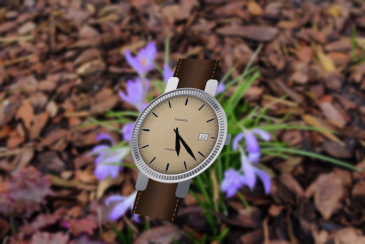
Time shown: **5:22**
